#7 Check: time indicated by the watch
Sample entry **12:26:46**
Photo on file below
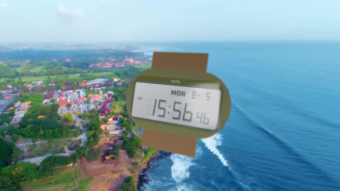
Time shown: **15:56:46**
